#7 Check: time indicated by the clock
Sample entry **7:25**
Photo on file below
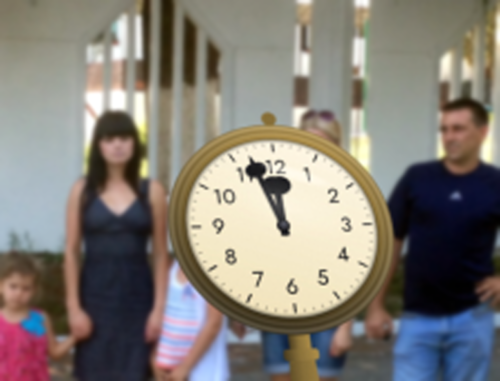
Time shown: **11:57**
